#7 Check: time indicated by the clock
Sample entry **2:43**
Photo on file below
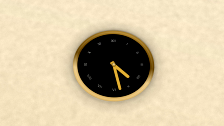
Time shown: **4:28**
